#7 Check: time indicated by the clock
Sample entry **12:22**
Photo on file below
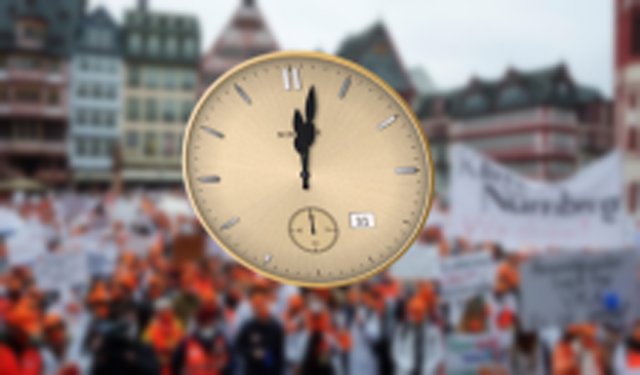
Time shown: **12:02**
